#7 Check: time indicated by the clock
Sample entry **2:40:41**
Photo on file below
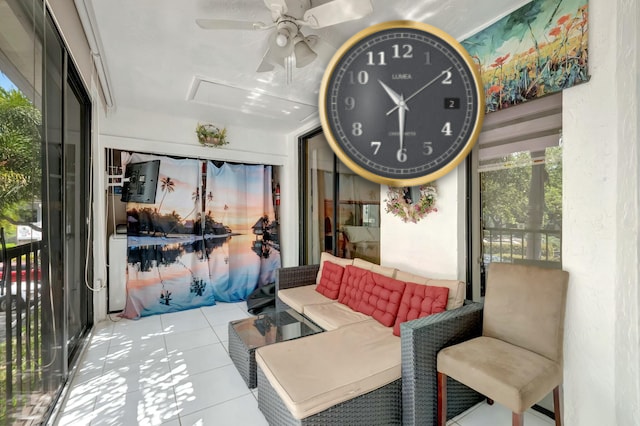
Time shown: **10:30:09**
